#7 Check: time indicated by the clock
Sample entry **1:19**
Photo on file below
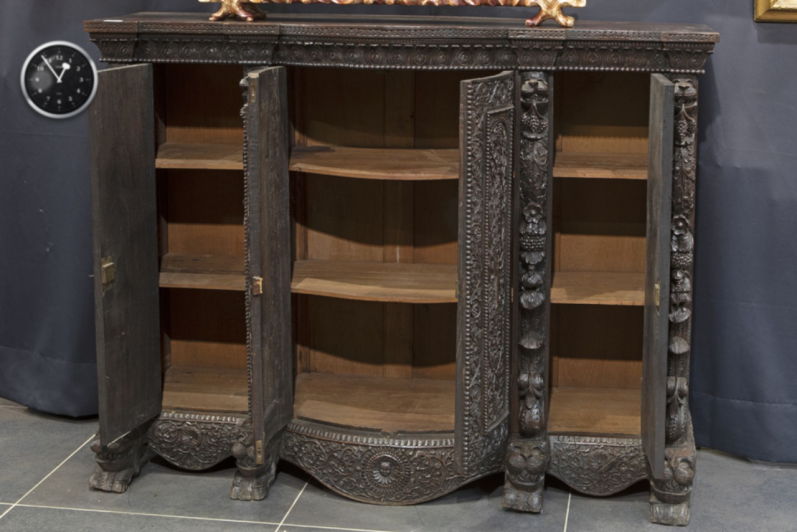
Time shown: **12:54**
